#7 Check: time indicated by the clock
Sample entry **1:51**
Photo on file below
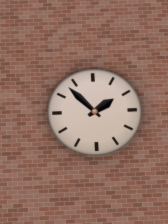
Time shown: **1:53**
